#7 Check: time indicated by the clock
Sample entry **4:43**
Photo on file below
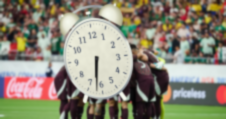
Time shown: **6:32**
